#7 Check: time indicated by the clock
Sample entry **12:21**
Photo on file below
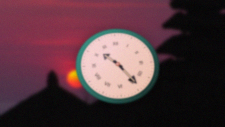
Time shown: **10:24**
